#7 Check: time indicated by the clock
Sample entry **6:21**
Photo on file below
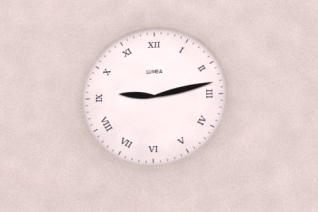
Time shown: **9:13**
